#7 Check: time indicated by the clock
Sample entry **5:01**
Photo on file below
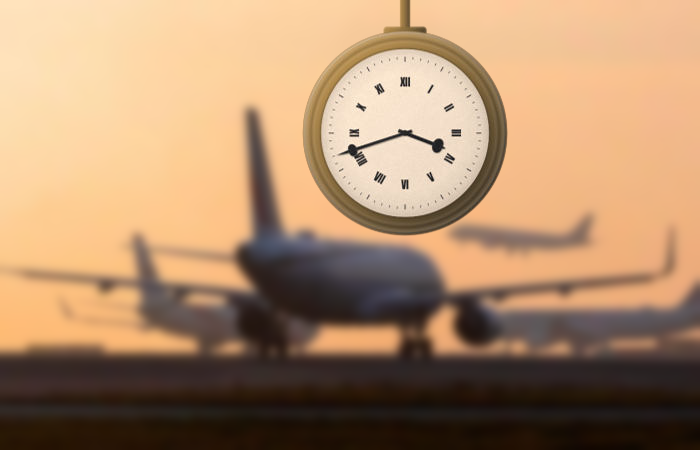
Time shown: **3:42**
